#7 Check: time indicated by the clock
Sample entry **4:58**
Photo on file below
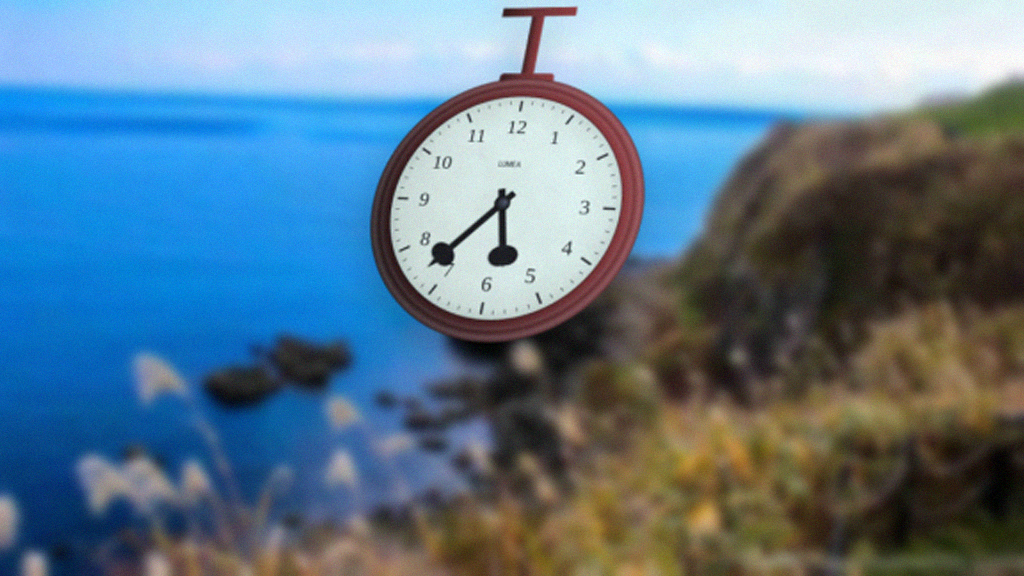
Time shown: **5:37**
